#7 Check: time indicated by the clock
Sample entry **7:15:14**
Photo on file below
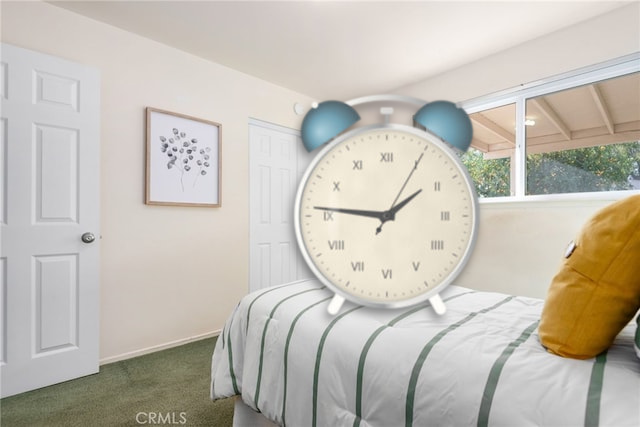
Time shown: **1:46:05**
